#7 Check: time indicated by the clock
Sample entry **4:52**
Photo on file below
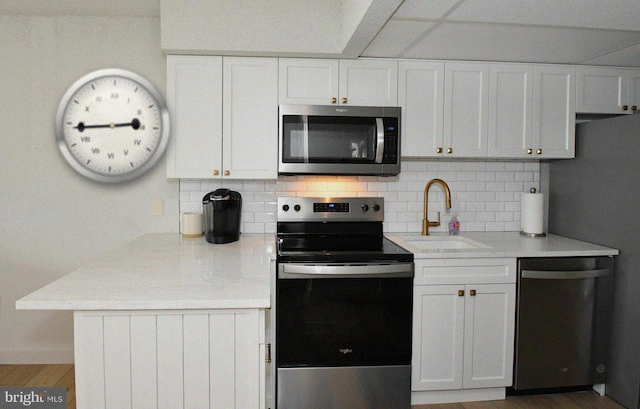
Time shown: **2:44**
